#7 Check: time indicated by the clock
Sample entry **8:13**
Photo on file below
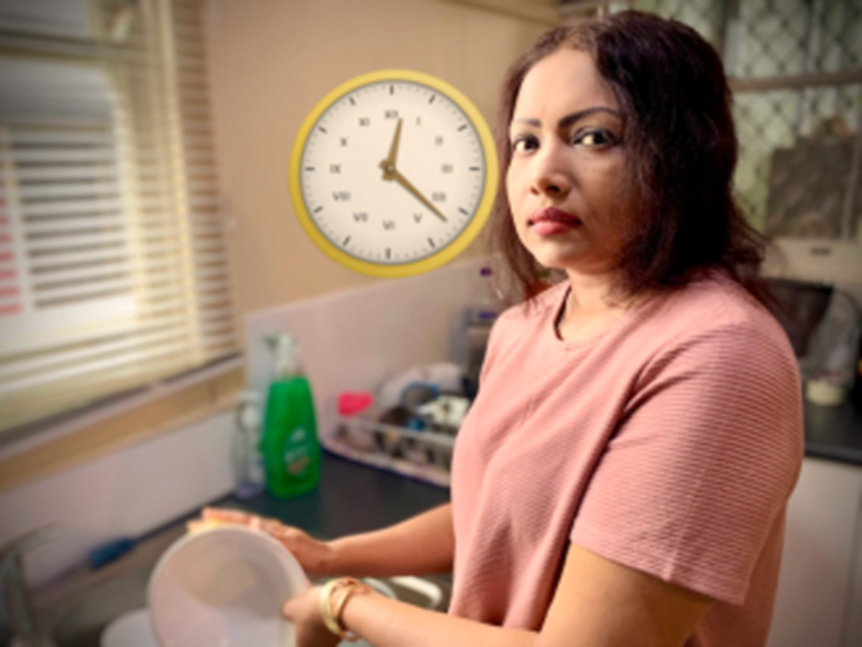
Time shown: **12:22**
